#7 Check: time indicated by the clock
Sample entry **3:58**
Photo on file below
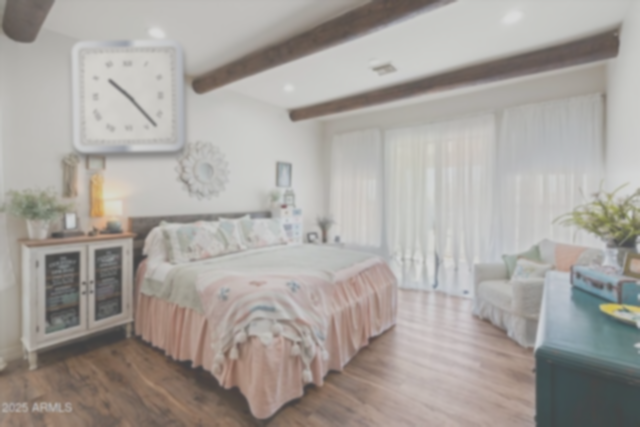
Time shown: **10:23**
